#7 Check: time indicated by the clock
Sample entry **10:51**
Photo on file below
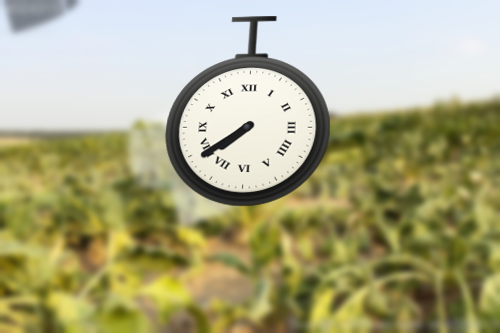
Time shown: **7:39**
